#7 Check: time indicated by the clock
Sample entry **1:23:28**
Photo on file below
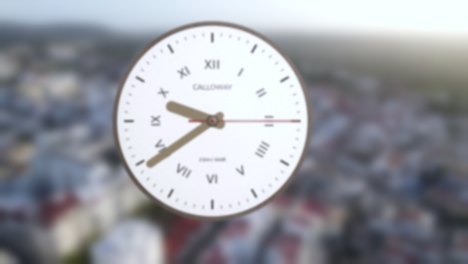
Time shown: **9:39:15**
